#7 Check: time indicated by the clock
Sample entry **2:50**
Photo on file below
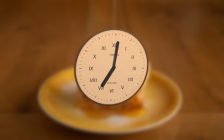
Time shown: **7:01**
